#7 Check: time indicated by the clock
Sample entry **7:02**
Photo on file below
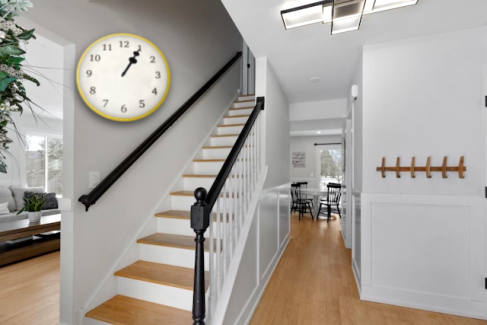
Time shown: **1:05**
